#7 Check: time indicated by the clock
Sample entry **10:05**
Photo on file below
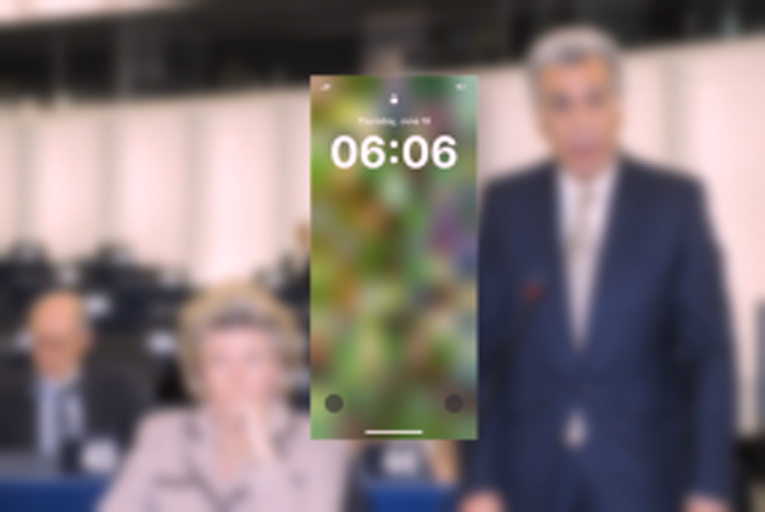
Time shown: **6:06**
